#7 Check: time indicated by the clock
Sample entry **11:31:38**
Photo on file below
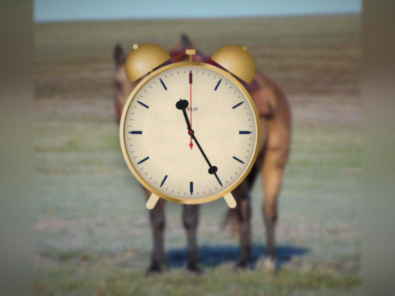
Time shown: **11:25:00**
